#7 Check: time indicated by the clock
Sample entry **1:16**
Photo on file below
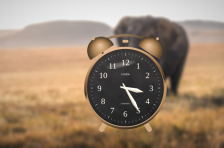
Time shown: **3:25**
